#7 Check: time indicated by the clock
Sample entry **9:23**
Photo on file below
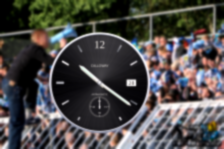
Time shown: **10:21**
